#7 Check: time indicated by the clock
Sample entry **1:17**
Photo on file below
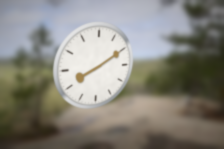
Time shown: **8:10**
